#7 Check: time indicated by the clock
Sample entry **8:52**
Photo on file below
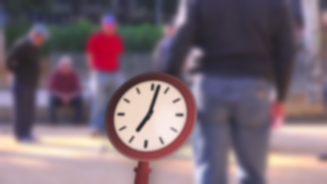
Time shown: **7:02**
